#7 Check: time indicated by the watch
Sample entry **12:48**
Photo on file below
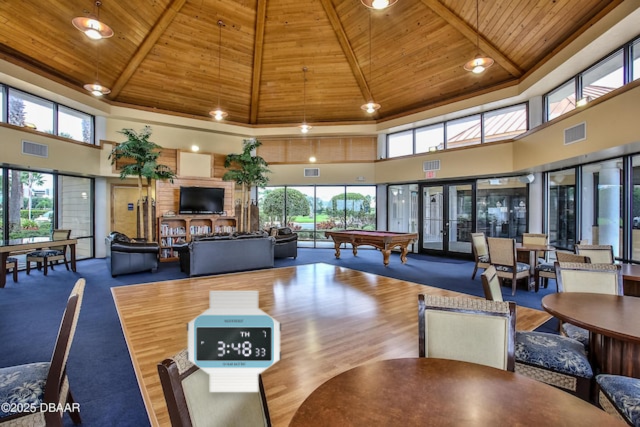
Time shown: **3:48**
